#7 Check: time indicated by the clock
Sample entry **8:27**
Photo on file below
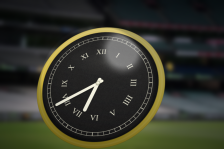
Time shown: **6:40**
